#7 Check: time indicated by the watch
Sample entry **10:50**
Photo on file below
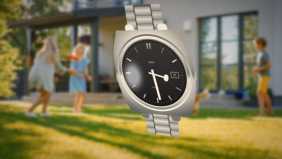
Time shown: **3:29**
